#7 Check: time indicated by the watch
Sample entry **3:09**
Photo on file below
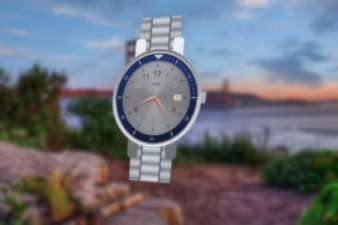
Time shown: **8:24**
